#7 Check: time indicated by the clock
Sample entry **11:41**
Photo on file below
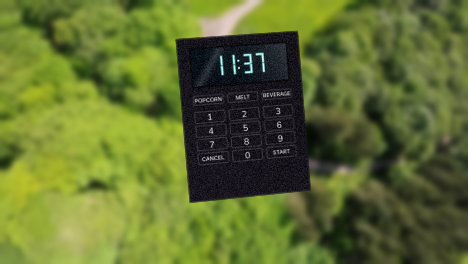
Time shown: **11:37**
